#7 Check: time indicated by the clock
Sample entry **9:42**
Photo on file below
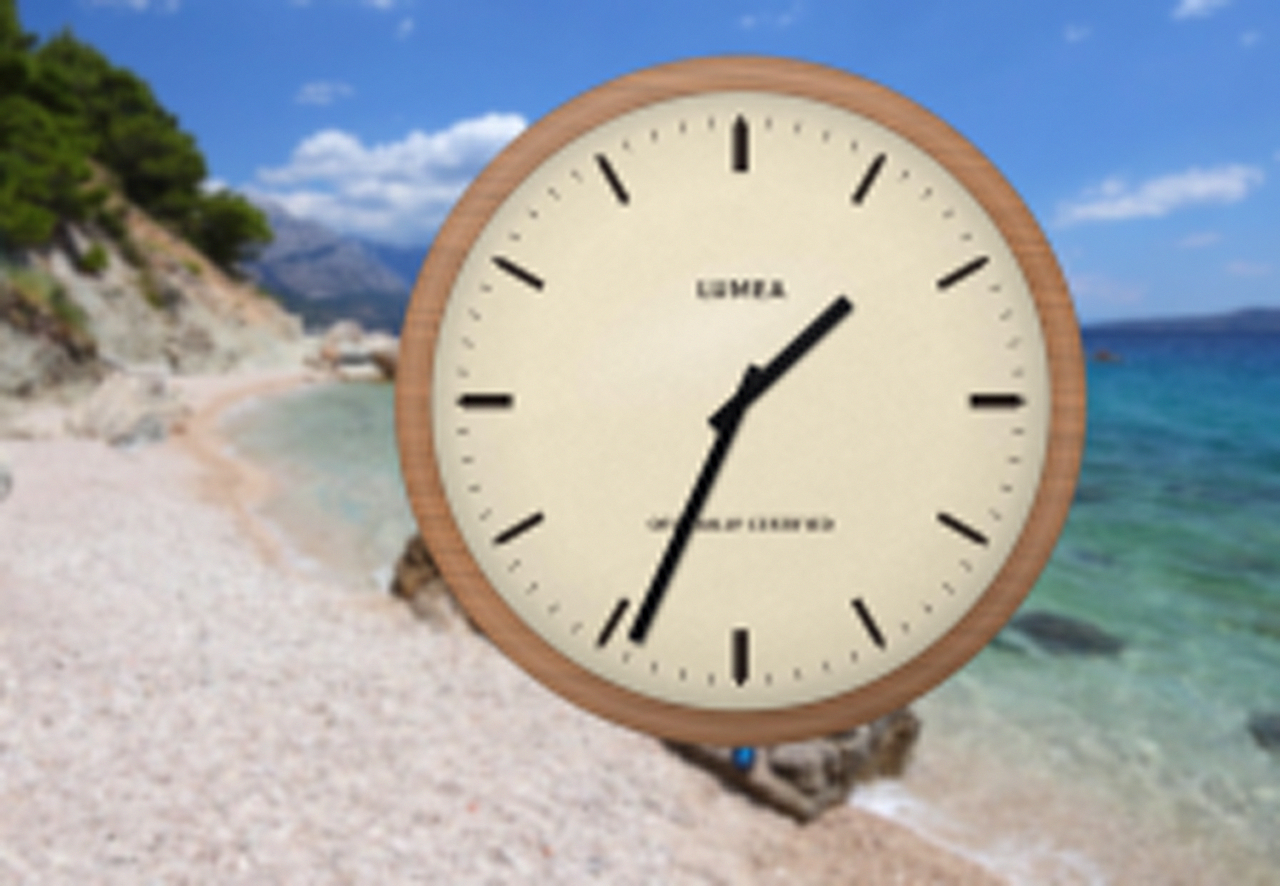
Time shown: **1:34**
